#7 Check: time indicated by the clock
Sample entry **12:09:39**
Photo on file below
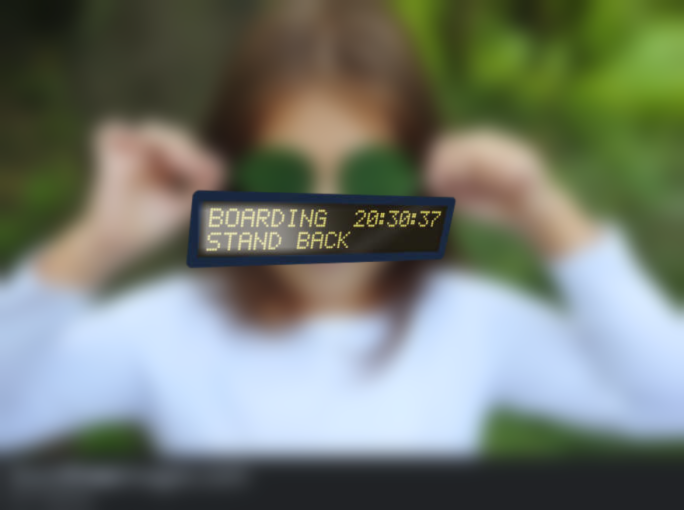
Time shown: **20:30:37**
